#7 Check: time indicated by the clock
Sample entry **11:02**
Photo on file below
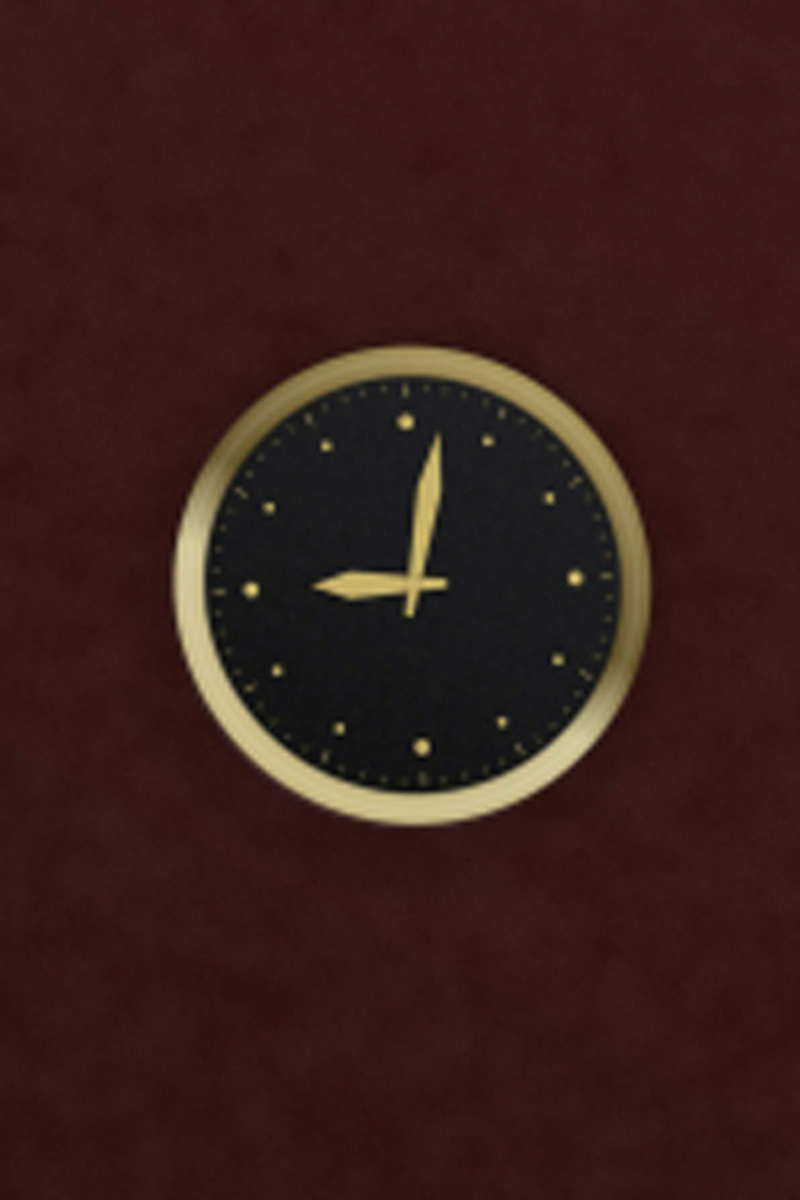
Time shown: **9:02**
